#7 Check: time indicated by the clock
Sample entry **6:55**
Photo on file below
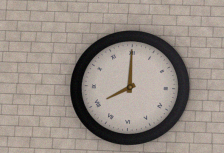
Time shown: **8:00**
